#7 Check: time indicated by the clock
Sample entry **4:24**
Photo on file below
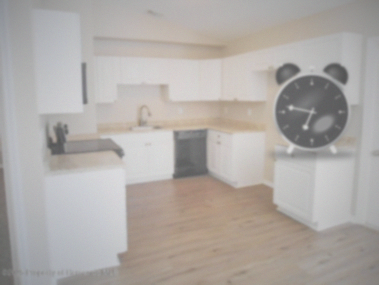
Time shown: **6:47**
